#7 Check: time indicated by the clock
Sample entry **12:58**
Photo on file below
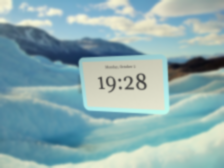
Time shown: **19:28**
